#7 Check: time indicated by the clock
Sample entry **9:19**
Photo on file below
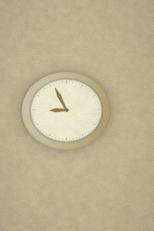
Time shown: **8:56**
